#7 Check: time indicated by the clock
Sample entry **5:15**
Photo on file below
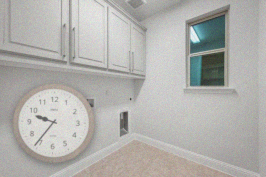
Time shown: **9:36**
